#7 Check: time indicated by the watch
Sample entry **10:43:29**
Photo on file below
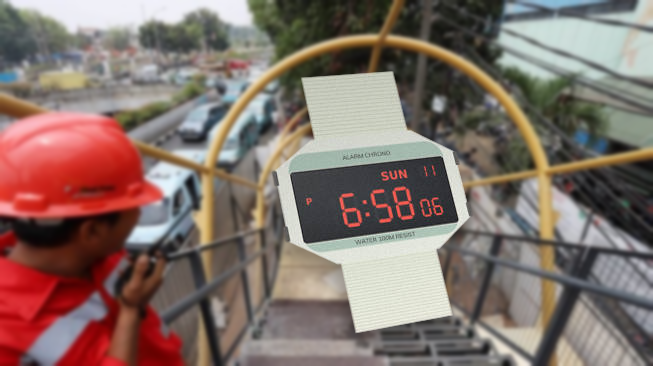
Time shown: **6:58:06**
